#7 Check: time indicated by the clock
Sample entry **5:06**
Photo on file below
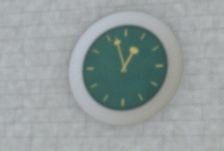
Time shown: **12:57**
